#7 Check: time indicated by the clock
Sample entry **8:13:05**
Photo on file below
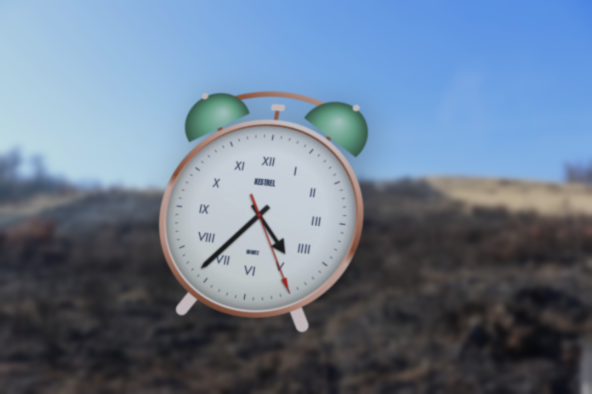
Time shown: **4:36:25**
